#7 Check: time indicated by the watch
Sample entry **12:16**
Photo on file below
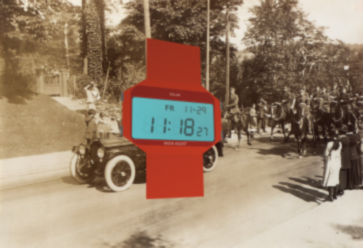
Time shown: **11:18**
